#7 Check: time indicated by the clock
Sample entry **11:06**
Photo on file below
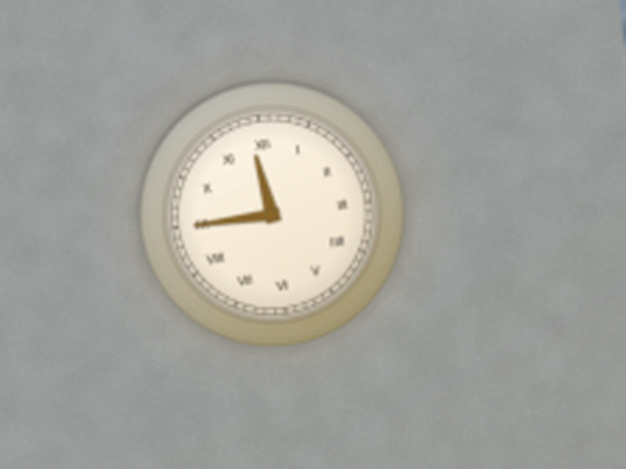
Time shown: **11:45**
